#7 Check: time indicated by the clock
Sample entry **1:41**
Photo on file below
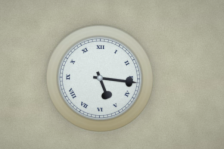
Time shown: **5:16**
